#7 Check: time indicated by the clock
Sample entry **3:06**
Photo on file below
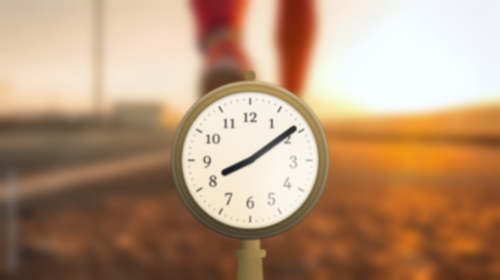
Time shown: **8:09**
